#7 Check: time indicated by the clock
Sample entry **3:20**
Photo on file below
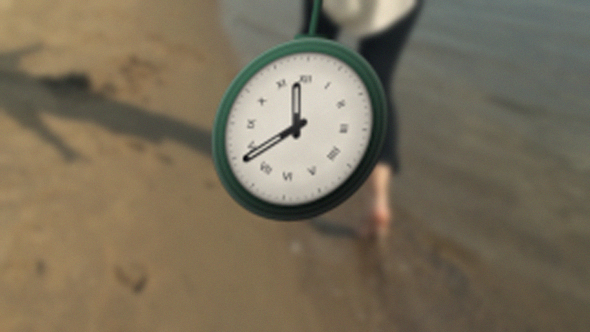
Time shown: **11:39**
